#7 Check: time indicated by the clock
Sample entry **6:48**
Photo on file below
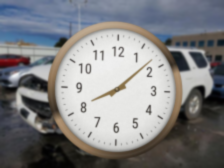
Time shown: **8:08**
